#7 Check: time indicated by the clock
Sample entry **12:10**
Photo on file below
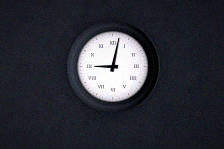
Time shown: **9:02**
